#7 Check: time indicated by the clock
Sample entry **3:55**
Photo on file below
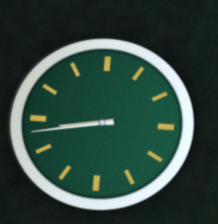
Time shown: **8:43**
